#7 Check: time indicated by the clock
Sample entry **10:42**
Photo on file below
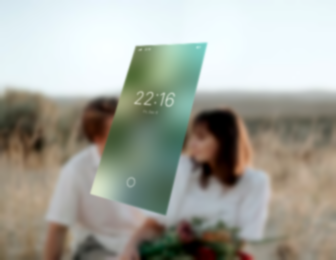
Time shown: **22:16**
